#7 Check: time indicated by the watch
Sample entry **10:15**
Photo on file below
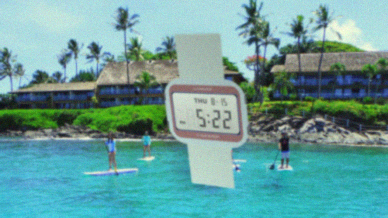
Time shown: **5:22**
